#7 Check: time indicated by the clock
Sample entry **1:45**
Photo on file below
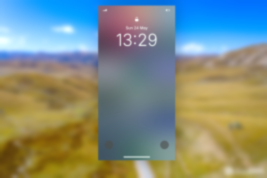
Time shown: **13:29**
